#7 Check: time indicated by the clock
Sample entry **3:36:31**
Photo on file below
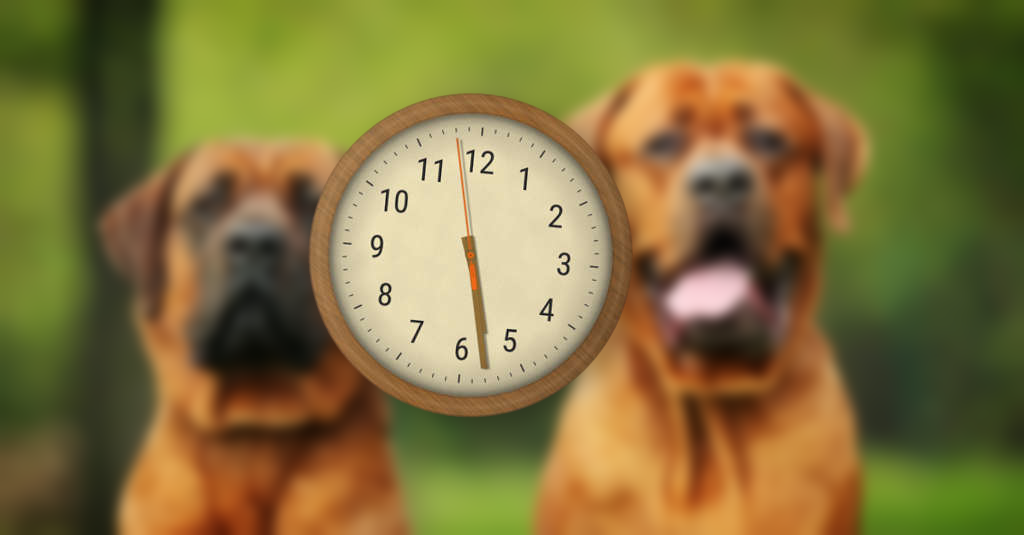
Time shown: **5:27:58**
